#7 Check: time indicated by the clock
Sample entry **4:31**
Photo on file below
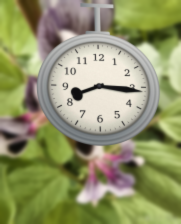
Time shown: **8:16**
